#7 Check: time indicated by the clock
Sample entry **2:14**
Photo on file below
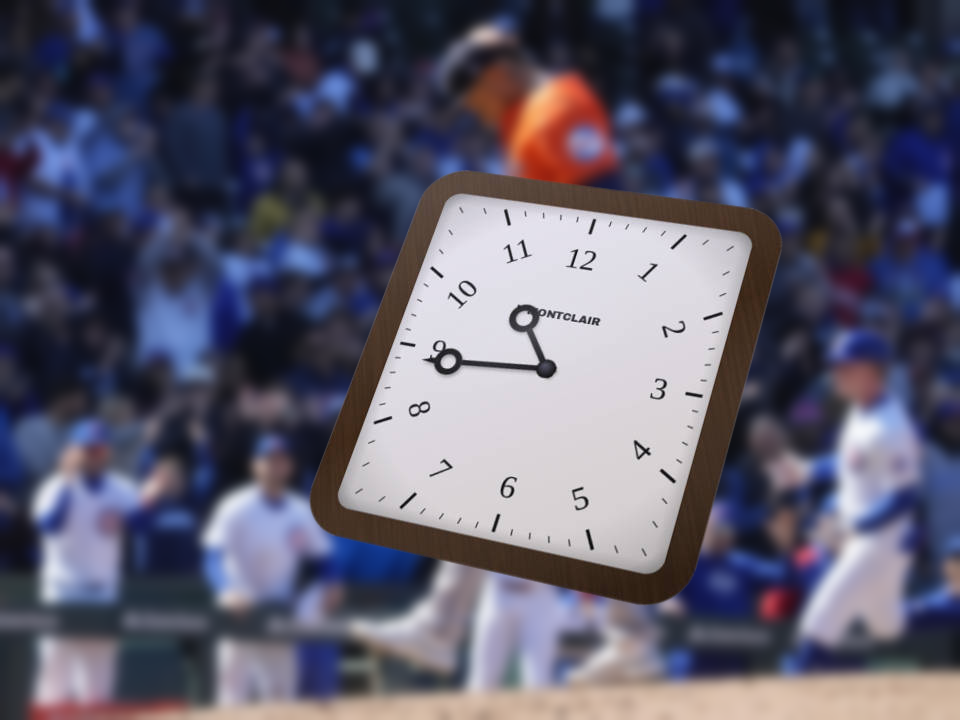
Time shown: **10:44**
